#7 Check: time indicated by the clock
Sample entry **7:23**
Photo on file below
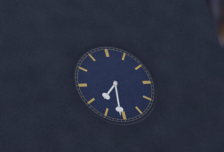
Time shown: **7:31**
